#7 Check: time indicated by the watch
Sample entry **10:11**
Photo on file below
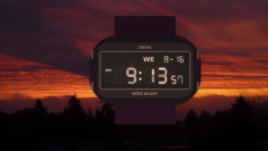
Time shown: **9:13**
